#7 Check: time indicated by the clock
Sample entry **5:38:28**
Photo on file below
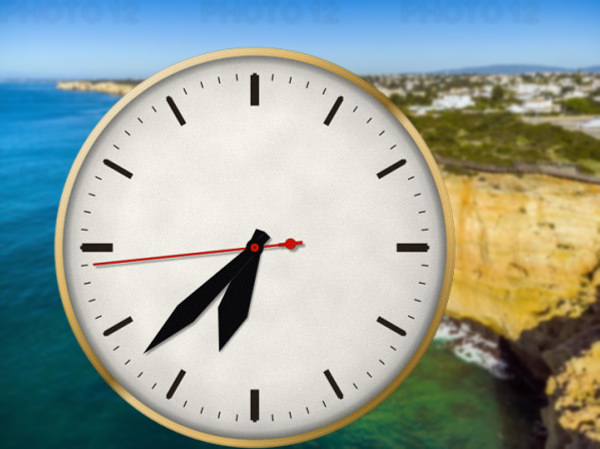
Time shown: **6:37:44**
